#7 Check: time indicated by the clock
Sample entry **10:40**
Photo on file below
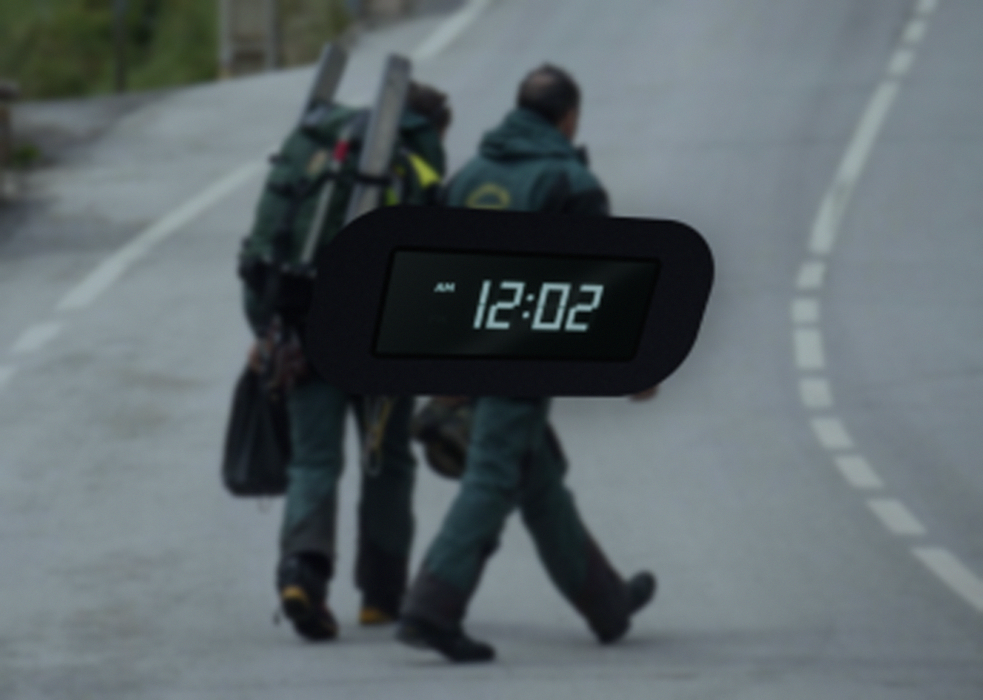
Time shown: **12:02**
